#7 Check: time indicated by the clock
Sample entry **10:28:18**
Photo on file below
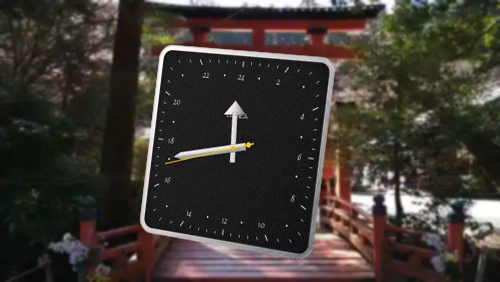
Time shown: **23:42:42**
